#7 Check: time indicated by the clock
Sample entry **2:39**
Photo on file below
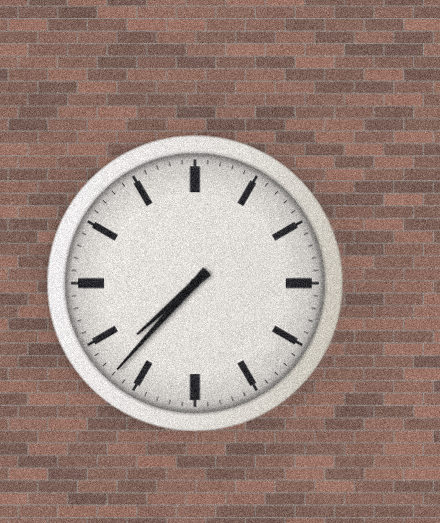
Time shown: **7:37**
